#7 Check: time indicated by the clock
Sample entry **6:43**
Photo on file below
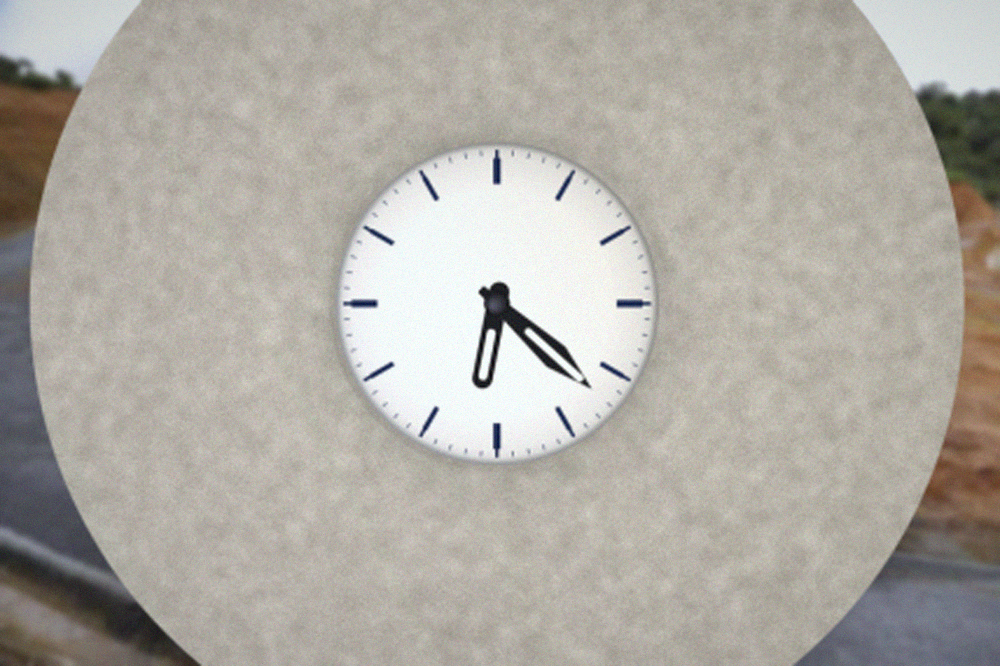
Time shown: **6:22**
